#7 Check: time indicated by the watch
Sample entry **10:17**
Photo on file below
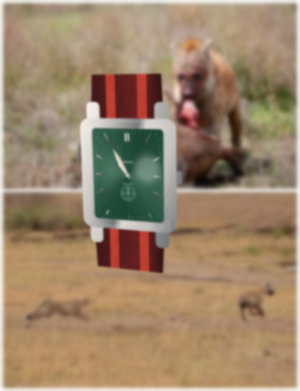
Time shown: **10:55**
